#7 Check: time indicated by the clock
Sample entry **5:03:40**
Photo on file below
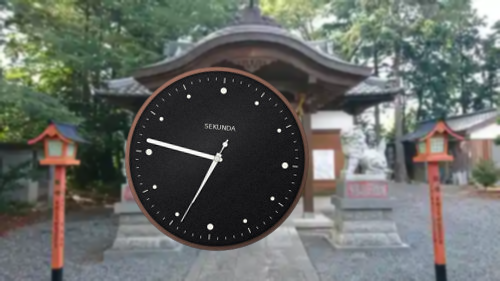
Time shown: **6:46:34**
